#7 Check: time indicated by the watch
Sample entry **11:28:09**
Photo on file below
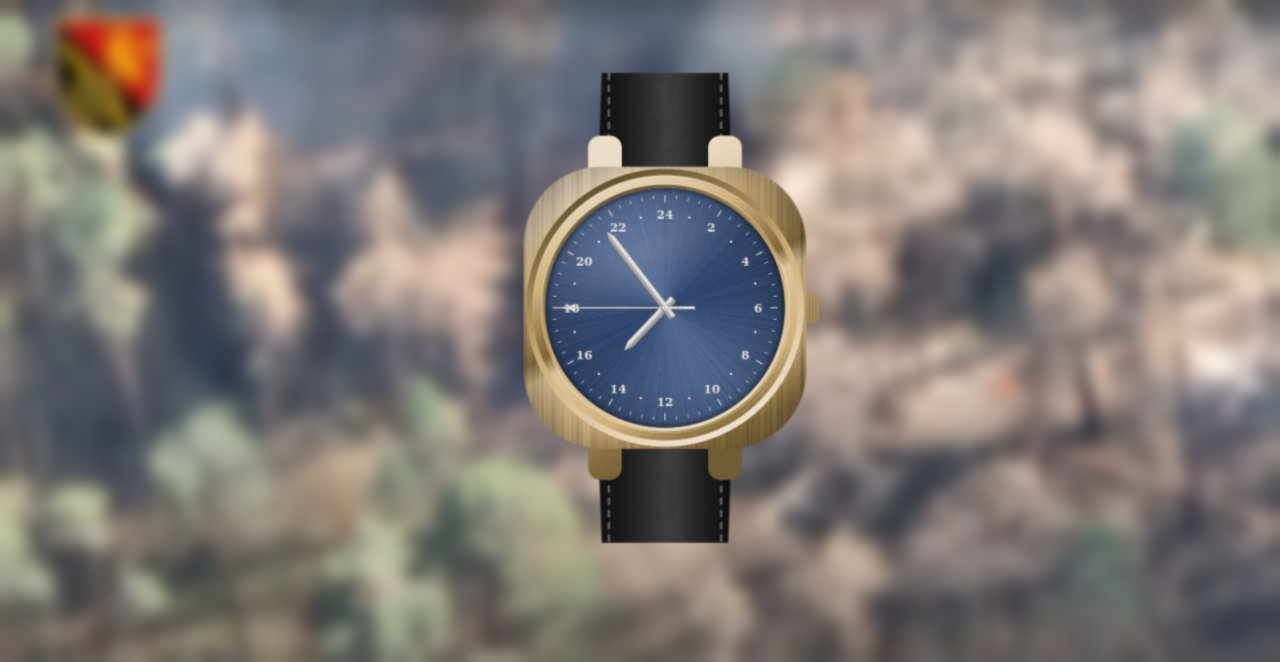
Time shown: **14:53:45**
